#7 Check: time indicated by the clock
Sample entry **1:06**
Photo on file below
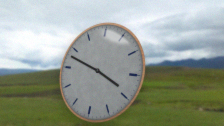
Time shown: **3:48**
